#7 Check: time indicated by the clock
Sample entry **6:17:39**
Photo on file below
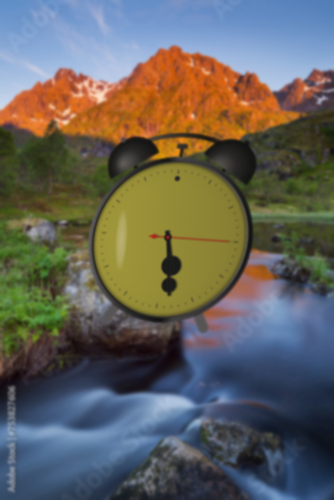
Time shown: **5:28:15**
